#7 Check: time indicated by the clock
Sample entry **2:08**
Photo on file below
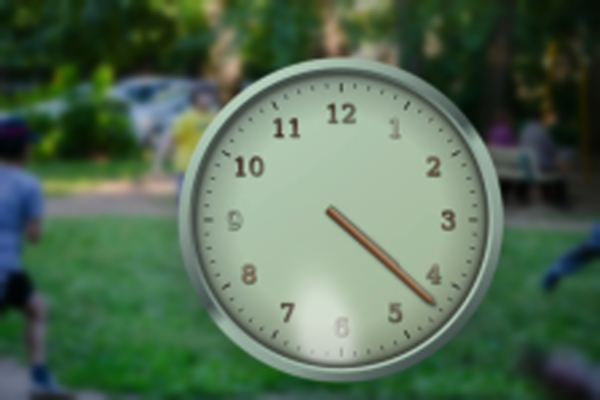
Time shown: **4:22**
